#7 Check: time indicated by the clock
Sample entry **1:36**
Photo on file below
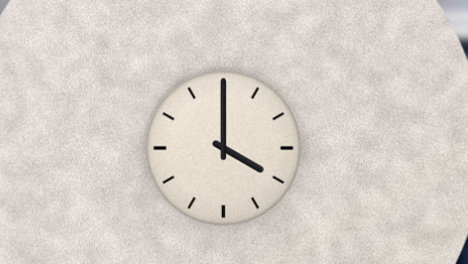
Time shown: **4:00**
